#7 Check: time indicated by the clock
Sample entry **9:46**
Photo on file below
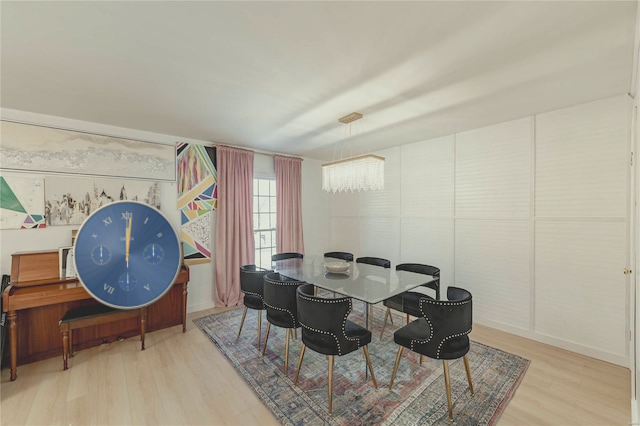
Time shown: **12:01**
